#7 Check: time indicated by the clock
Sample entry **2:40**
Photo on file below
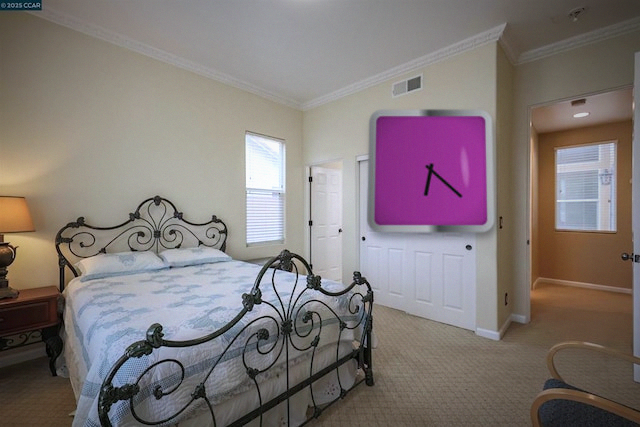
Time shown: **6:22**
